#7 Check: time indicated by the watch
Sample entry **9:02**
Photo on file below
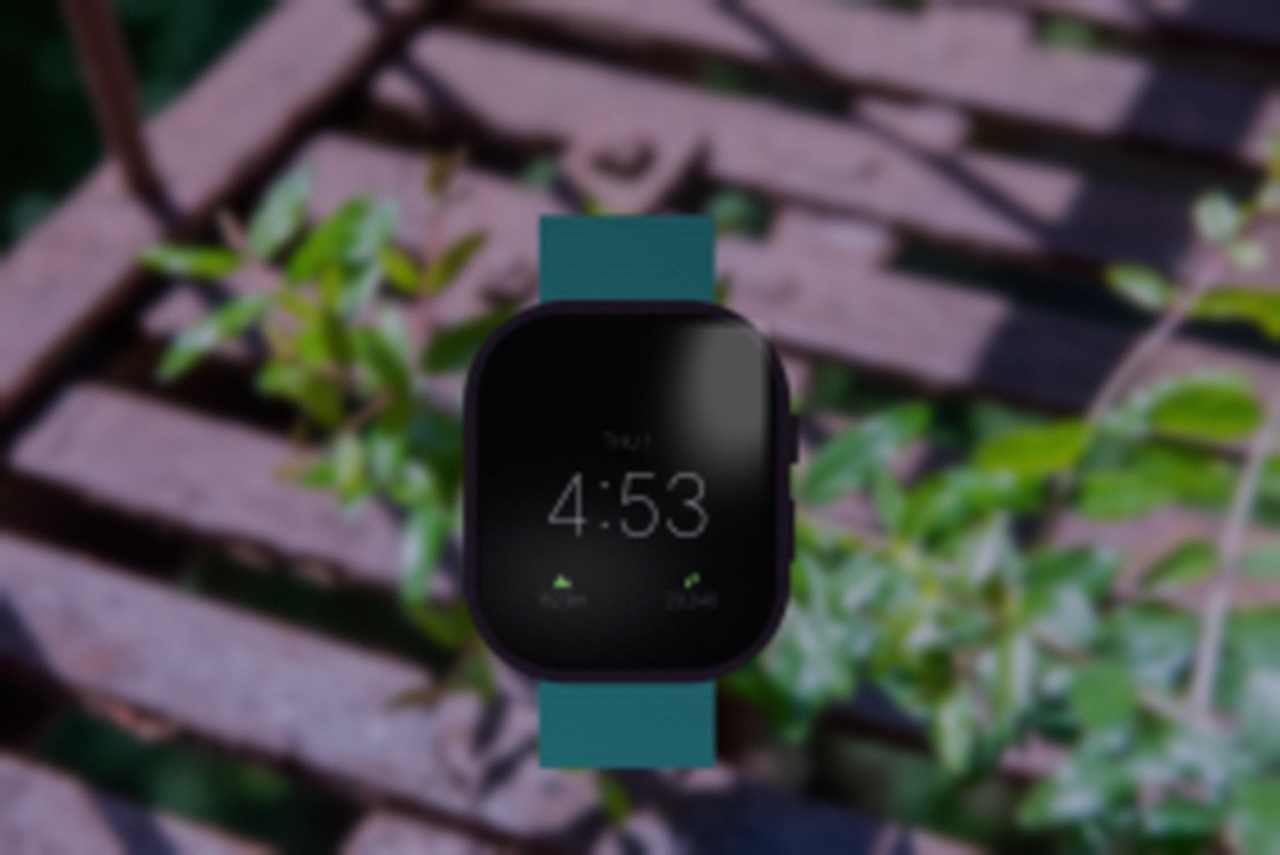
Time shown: **4:53**
